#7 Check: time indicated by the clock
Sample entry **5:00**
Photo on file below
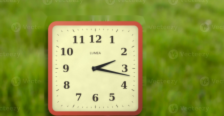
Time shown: **2:17**
